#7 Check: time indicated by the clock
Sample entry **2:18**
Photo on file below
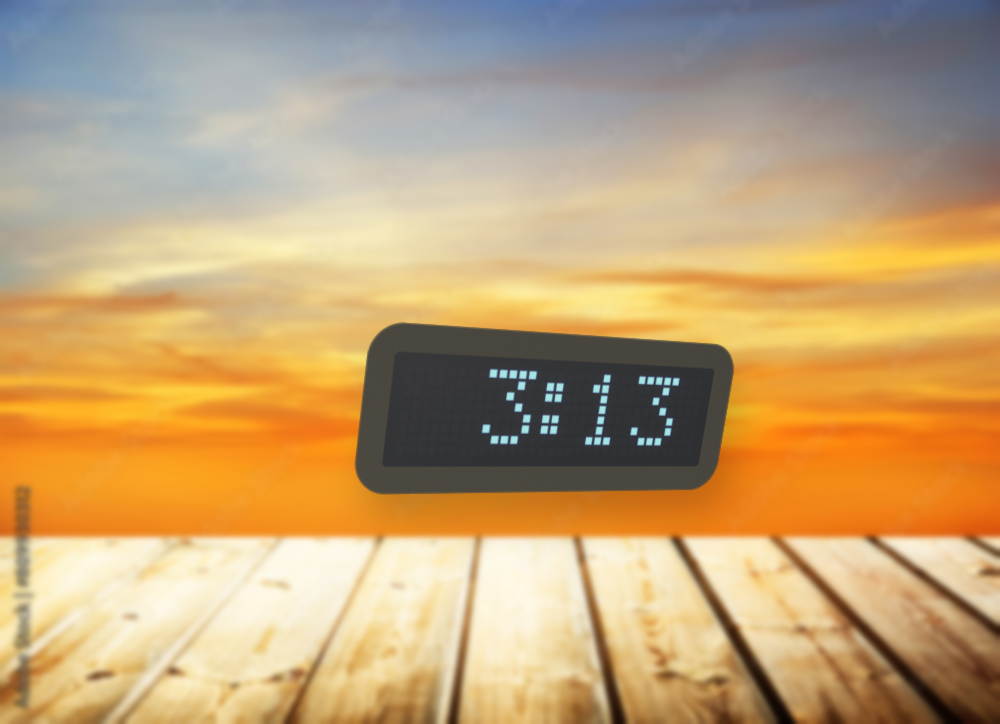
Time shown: **3:13**
